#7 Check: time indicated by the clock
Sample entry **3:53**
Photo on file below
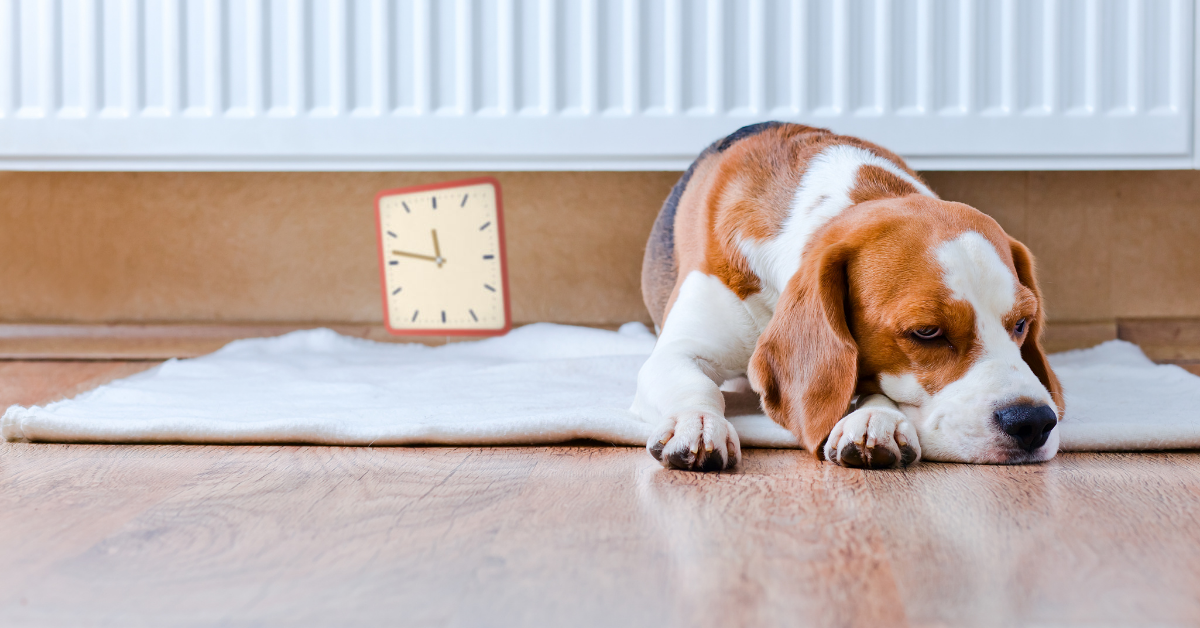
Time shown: **11:47**
